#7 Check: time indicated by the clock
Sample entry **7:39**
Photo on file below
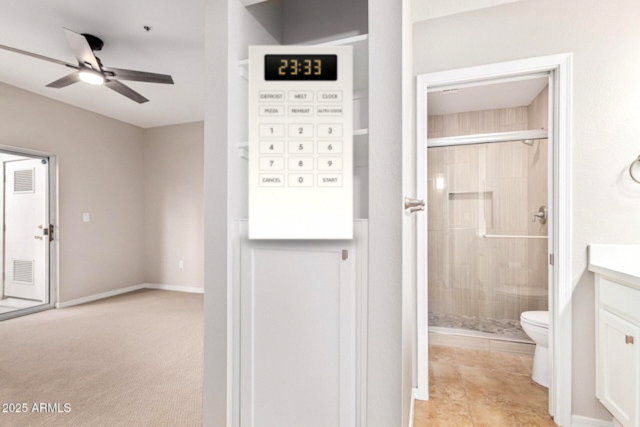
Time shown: **23:33**
